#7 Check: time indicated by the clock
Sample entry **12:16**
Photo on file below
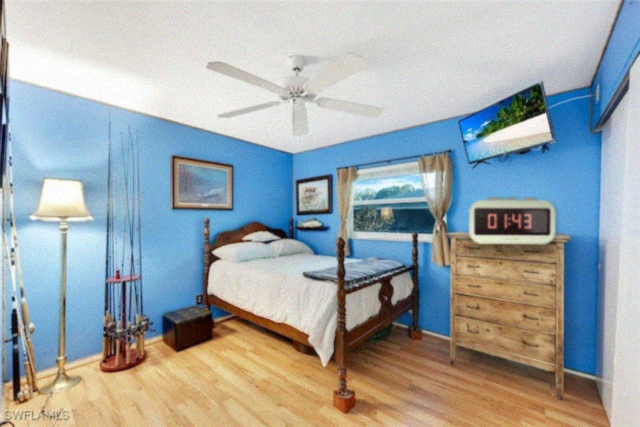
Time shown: **1:43**
